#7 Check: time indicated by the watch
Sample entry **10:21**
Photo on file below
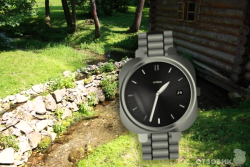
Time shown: **1:33**
